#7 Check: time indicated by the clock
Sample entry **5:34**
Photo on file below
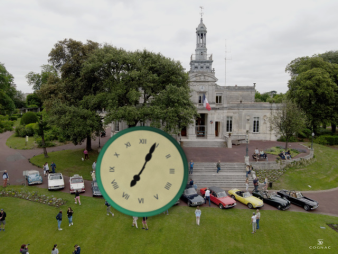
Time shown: **7:04**
